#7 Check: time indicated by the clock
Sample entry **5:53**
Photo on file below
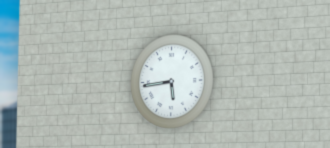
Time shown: **5:44**
